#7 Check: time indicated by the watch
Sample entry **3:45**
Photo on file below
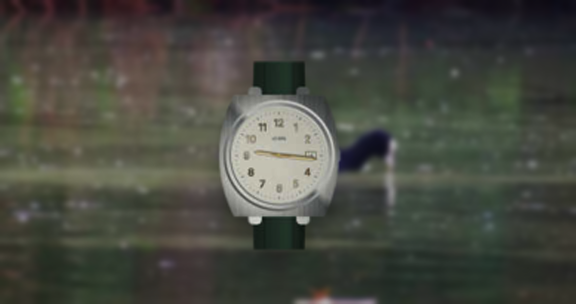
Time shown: **9:16**
